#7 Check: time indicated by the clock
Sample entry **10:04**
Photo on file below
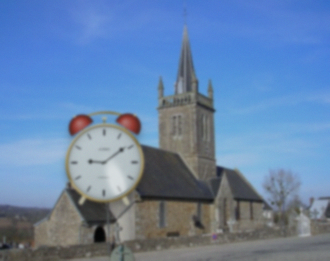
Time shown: **9:09**
